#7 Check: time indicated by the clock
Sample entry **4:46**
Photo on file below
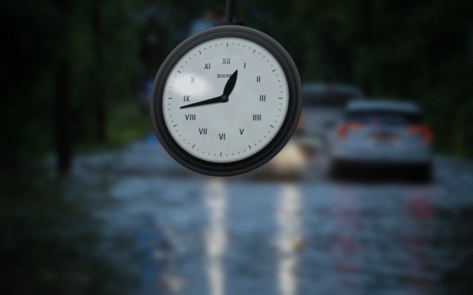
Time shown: **12:43**
